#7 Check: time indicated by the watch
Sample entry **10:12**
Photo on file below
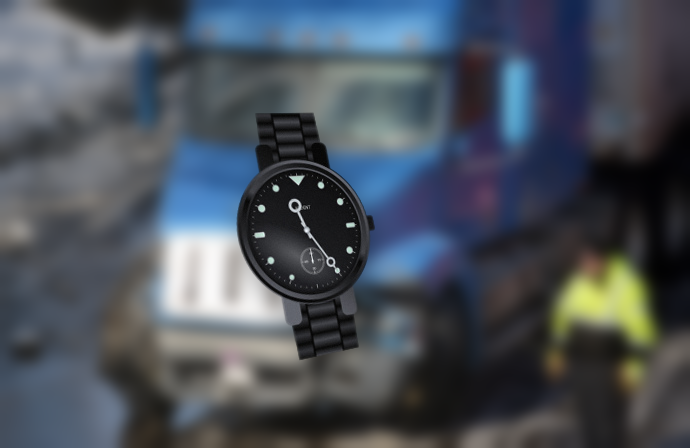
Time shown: **11:25**
